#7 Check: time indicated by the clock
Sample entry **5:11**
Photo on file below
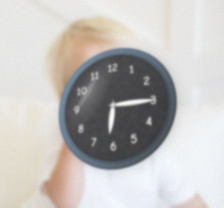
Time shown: **6:15**
